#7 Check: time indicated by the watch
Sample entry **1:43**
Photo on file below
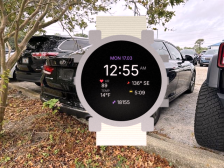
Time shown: **12:55**
